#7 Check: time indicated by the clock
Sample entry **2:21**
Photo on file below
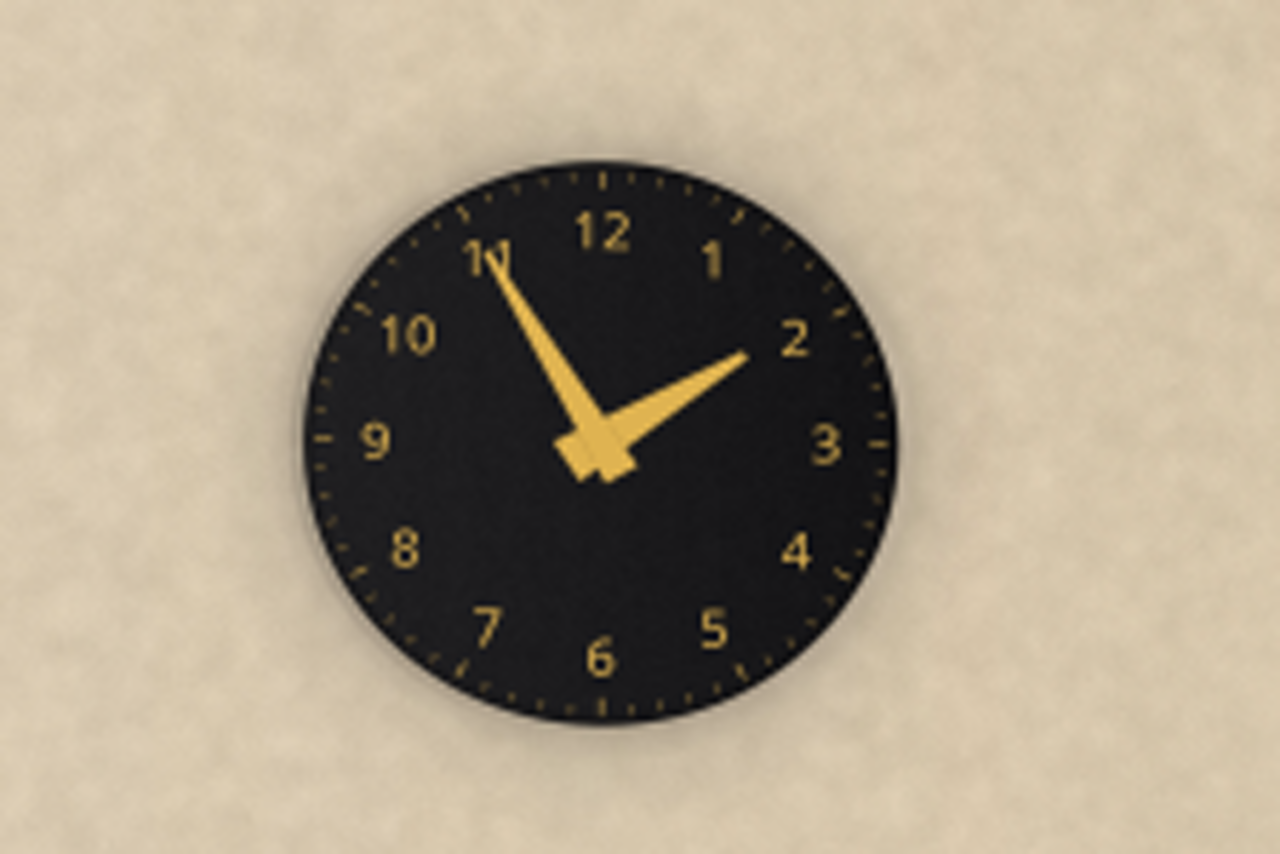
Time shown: **1:55**
